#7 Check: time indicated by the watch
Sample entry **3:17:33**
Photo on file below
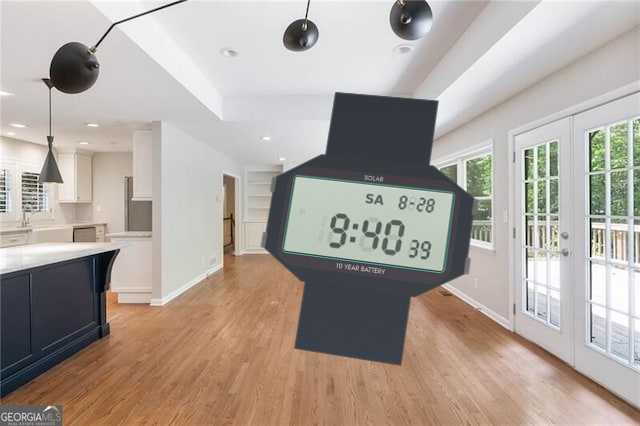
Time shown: **9:40:39**
